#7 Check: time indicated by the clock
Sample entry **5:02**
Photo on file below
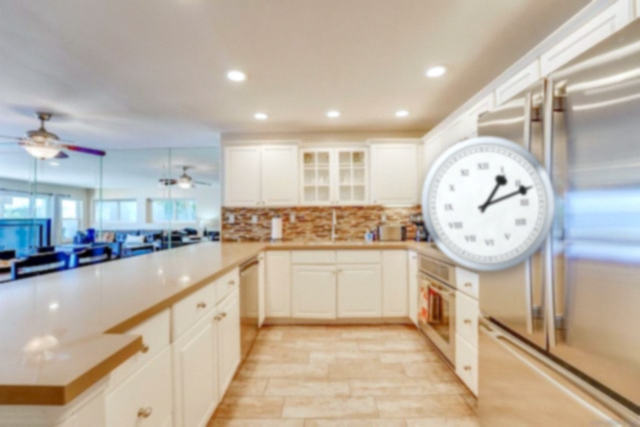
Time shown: **1:12**
